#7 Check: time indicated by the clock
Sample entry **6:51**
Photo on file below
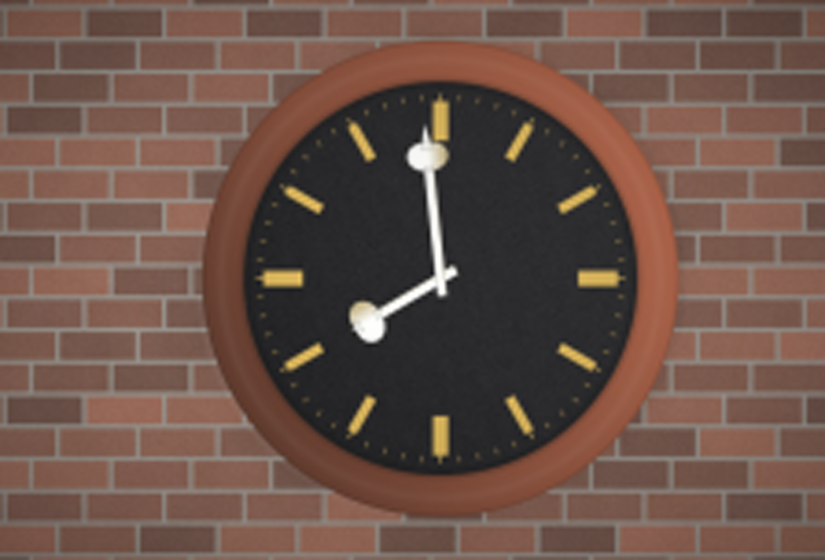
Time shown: **7:59**
